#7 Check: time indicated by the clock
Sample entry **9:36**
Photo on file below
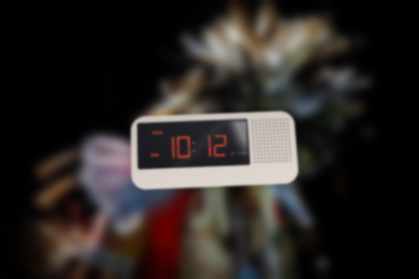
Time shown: **10:12**
